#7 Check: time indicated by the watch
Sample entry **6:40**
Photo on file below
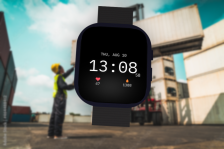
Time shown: **13:08**
